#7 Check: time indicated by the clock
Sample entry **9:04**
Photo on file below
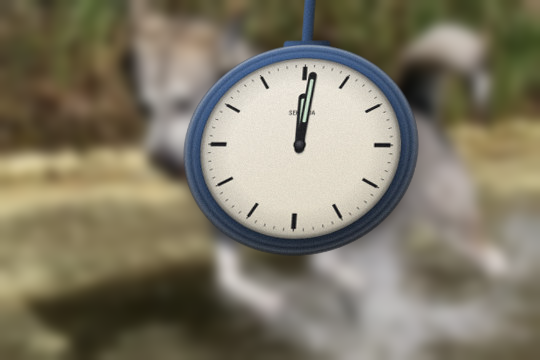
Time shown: **12:01**
